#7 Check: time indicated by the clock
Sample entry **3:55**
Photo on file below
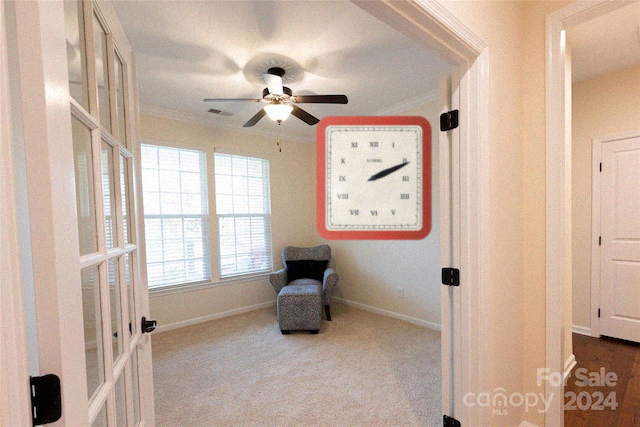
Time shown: **2:11**
